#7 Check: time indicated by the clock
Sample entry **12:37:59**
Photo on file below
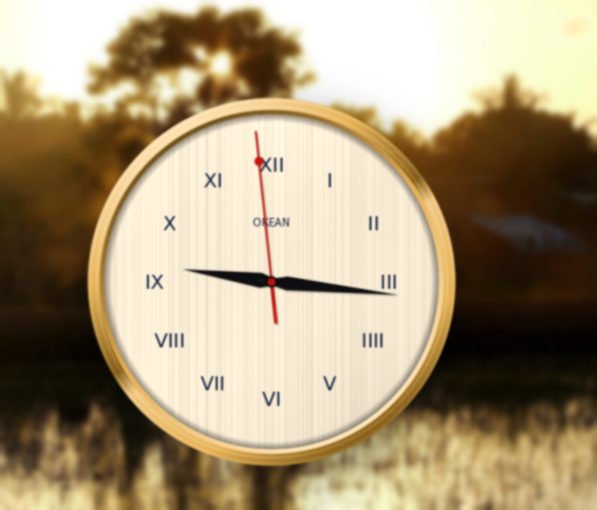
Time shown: **9:15:59**
